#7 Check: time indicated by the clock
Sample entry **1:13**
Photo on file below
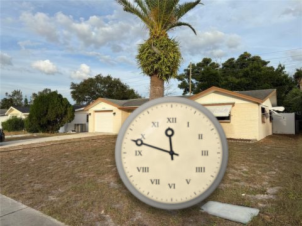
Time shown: **11:48**
